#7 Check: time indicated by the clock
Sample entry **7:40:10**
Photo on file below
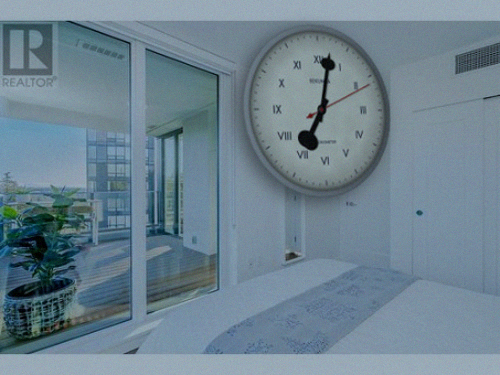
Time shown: **7:02:11**
